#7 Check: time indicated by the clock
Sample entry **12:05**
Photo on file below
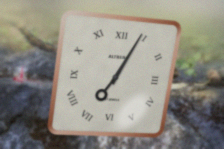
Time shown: **7:04**
